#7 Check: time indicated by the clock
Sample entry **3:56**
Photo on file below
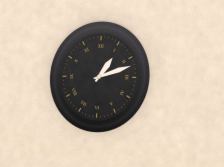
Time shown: **1:12**
